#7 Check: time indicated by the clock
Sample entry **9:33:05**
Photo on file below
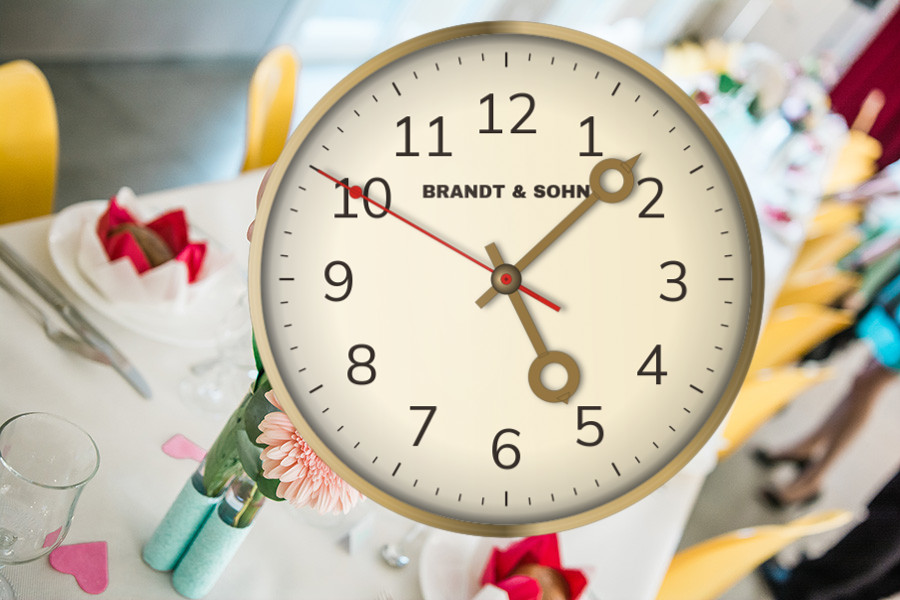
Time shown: **5:07:50**
